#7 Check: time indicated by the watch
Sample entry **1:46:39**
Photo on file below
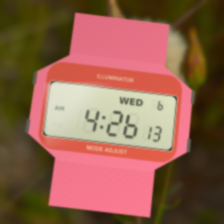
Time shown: **4:26:13**
